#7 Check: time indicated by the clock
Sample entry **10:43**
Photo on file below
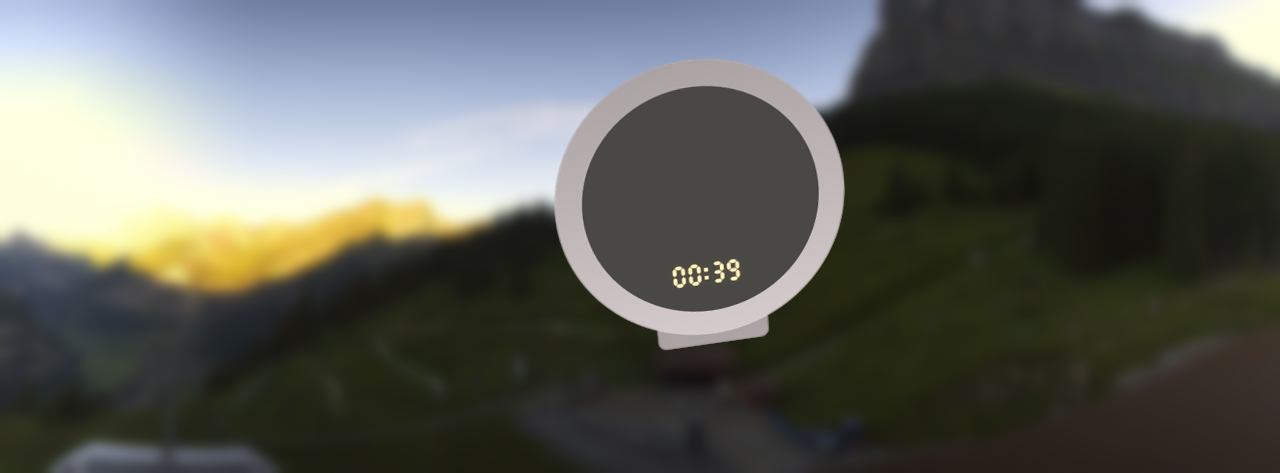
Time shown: **0:39**
